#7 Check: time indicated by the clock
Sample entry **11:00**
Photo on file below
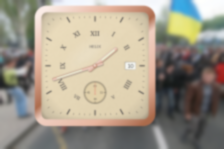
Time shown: **1:42**
